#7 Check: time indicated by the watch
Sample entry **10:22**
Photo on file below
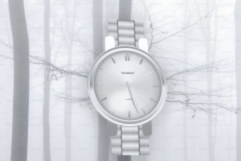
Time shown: **5:27**
